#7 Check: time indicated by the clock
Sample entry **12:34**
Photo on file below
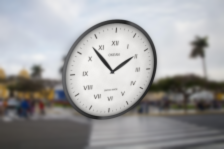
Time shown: **1:53**
